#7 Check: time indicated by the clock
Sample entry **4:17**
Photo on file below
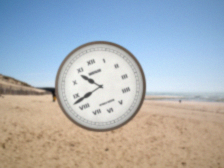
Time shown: **10:43**
